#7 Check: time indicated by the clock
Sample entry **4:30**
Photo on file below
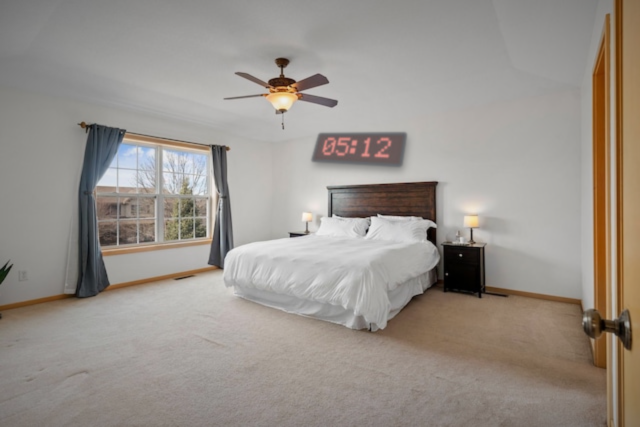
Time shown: **5:12**
